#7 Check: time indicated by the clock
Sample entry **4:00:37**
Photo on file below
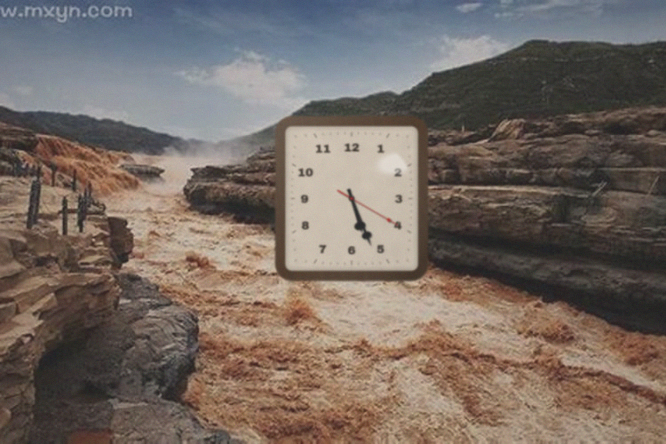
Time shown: **5:26:20**
